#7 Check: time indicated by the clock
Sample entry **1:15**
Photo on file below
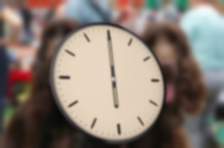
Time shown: **6:00**
